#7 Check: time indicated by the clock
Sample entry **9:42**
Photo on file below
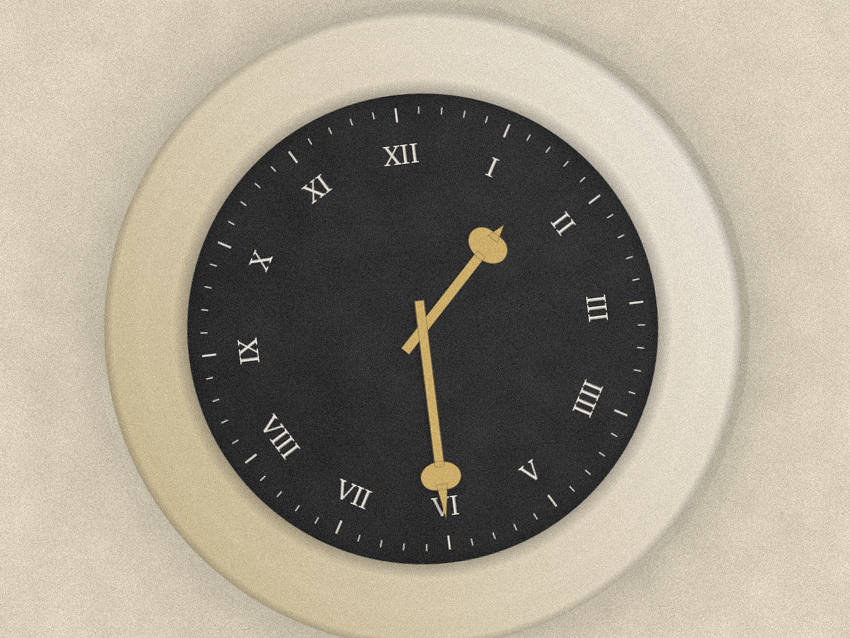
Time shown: **1:30**
